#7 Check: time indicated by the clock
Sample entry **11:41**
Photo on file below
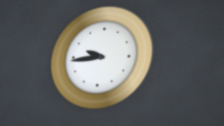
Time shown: **9:44**
